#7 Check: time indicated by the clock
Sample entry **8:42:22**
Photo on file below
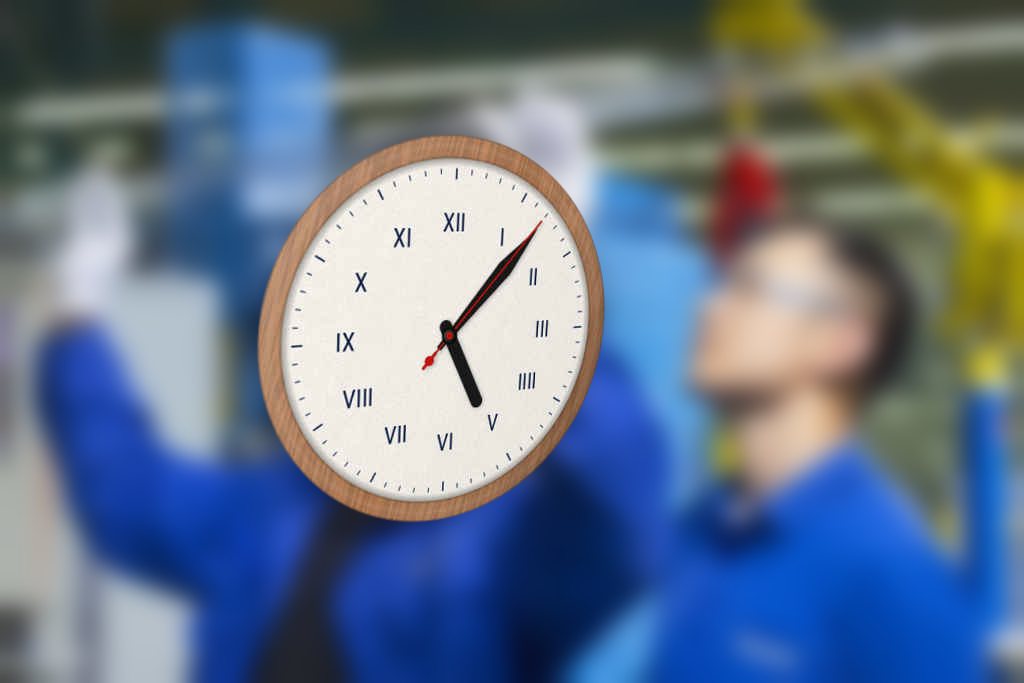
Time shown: **5:07:07**
